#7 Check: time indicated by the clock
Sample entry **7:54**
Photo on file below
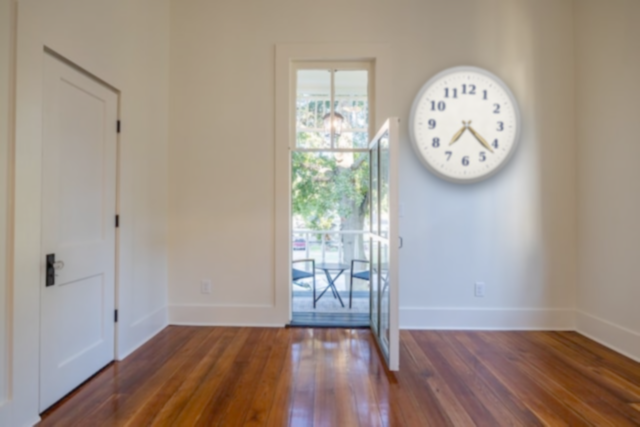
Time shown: **7:22**
